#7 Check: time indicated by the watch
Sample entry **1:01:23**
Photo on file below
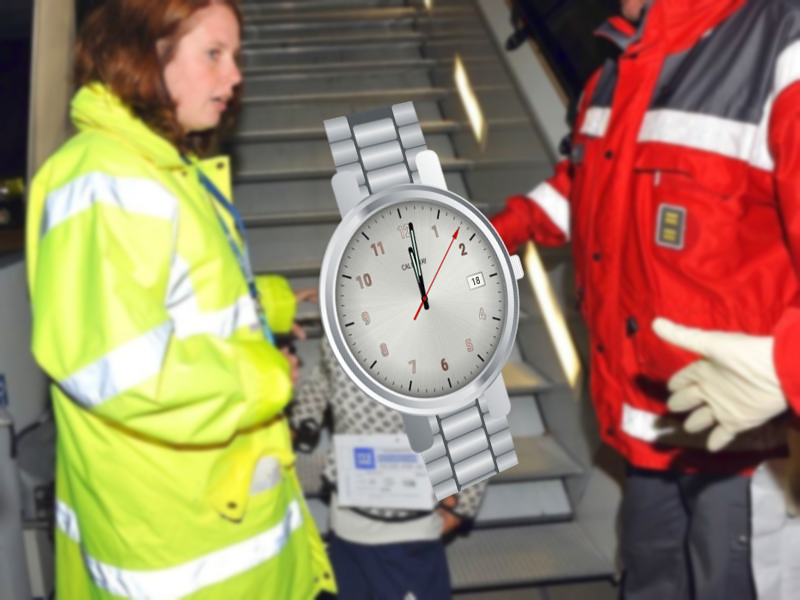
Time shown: **12:01:08**
